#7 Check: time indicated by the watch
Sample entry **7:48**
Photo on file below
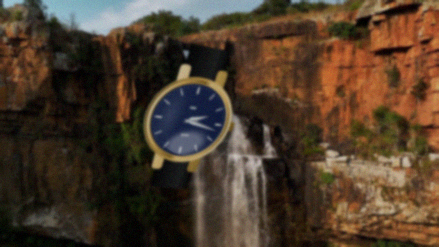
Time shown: **2:17**
